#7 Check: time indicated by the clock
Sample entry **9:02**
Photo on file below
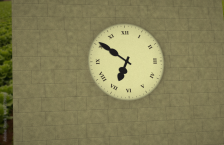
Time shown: **6:51**
